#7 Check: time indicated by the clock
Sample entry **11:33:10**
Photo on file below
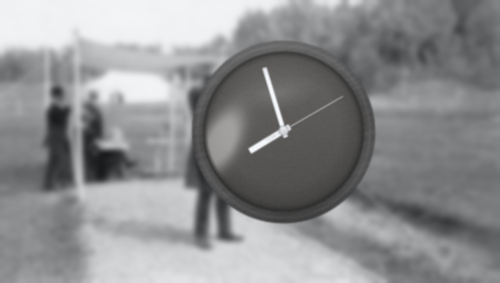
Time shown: **7:57:10**
